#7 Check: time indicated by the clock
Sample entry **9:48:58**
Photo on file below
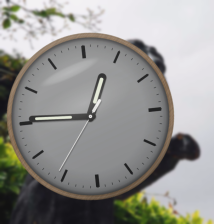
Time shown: **12:45:36**
